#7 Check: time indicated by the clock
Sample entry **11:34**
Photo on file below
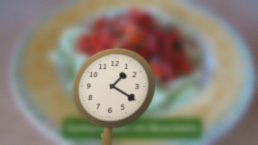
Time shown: **1:20**
